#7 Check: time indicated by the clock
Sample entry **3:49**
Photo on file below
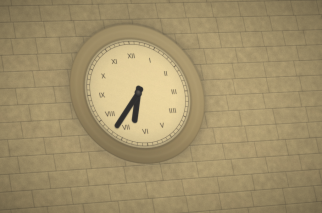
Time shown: **6:37**
